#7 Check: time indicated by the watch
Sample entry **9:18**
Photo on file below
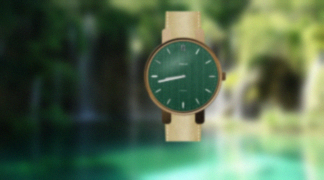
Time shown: **8:43**
